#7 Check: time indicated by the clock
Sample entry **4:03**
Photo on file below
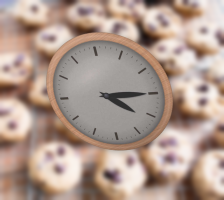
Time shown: **4:15**
